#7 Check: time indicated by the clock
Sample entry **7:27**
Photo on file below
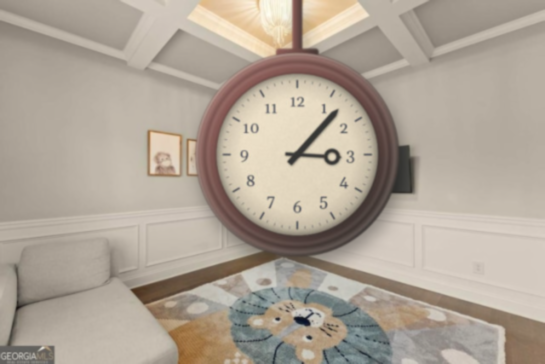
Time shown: **3:07**
